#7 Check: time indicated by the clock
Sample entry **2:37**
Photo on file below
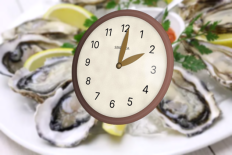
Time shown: **2:01**
